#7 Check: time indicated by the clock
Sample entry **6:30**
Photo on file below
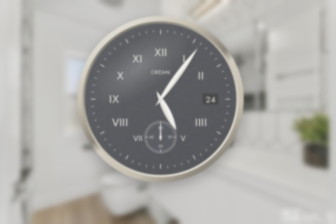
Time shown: **5:06**
